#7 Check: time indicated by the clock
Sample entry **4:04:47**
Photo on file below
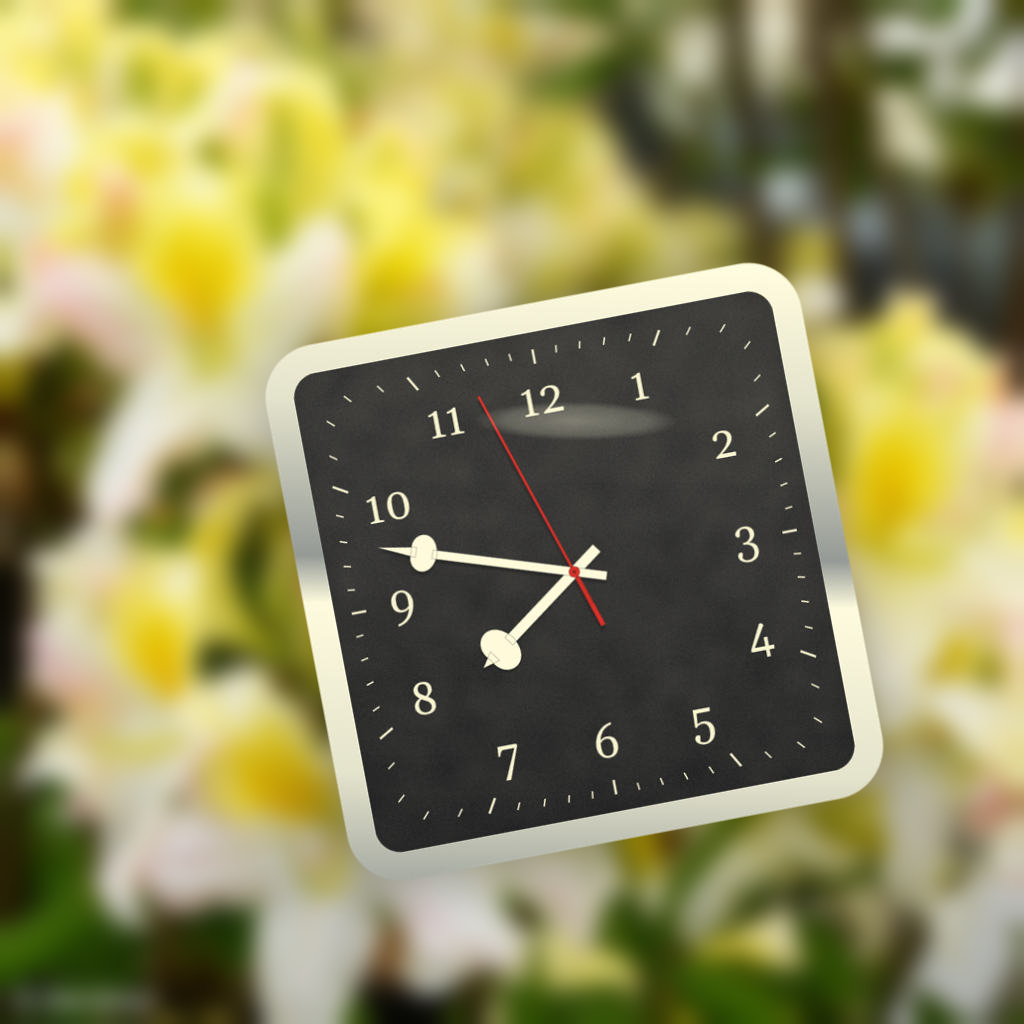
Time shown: **7:47:57**
